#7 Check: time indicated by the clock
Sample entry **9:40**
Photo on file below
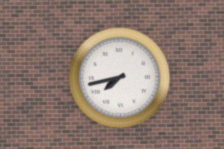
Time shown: **7:43**
